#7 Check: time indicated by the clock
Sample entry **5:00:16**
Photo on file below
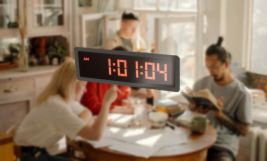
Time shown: **1:01:04**
